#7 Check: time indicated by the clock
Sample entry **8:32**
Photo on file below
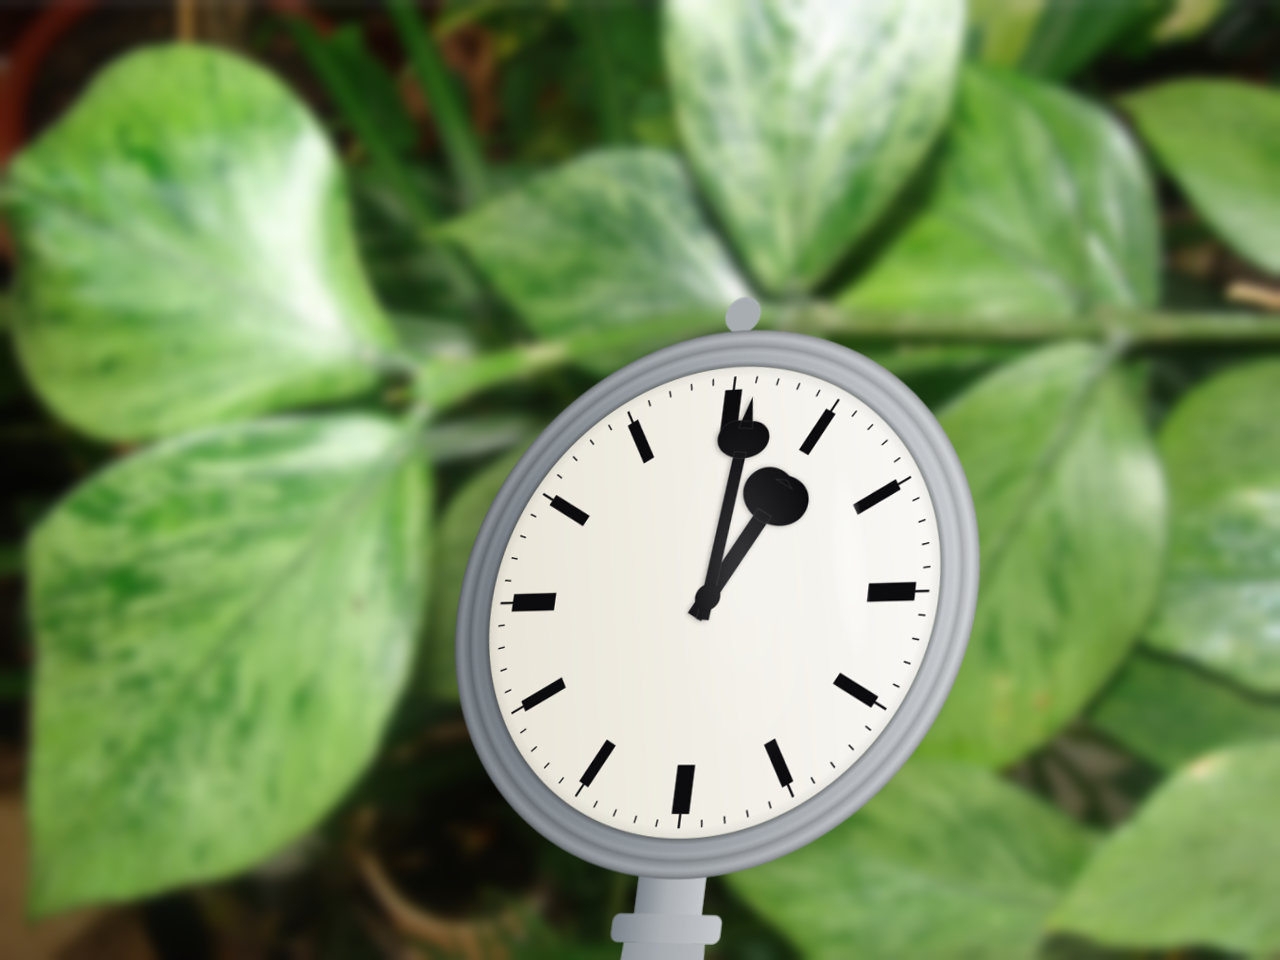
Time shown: **1:01**
